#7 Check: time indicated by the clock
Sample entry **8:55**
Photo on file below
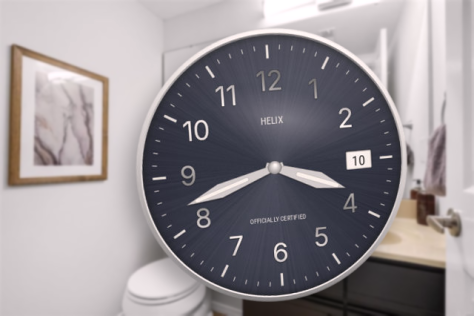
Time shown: **3:42**
